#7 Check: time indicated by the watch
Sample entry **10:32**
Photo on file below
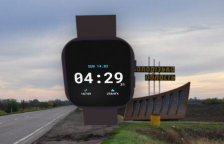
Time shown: **4:29**
